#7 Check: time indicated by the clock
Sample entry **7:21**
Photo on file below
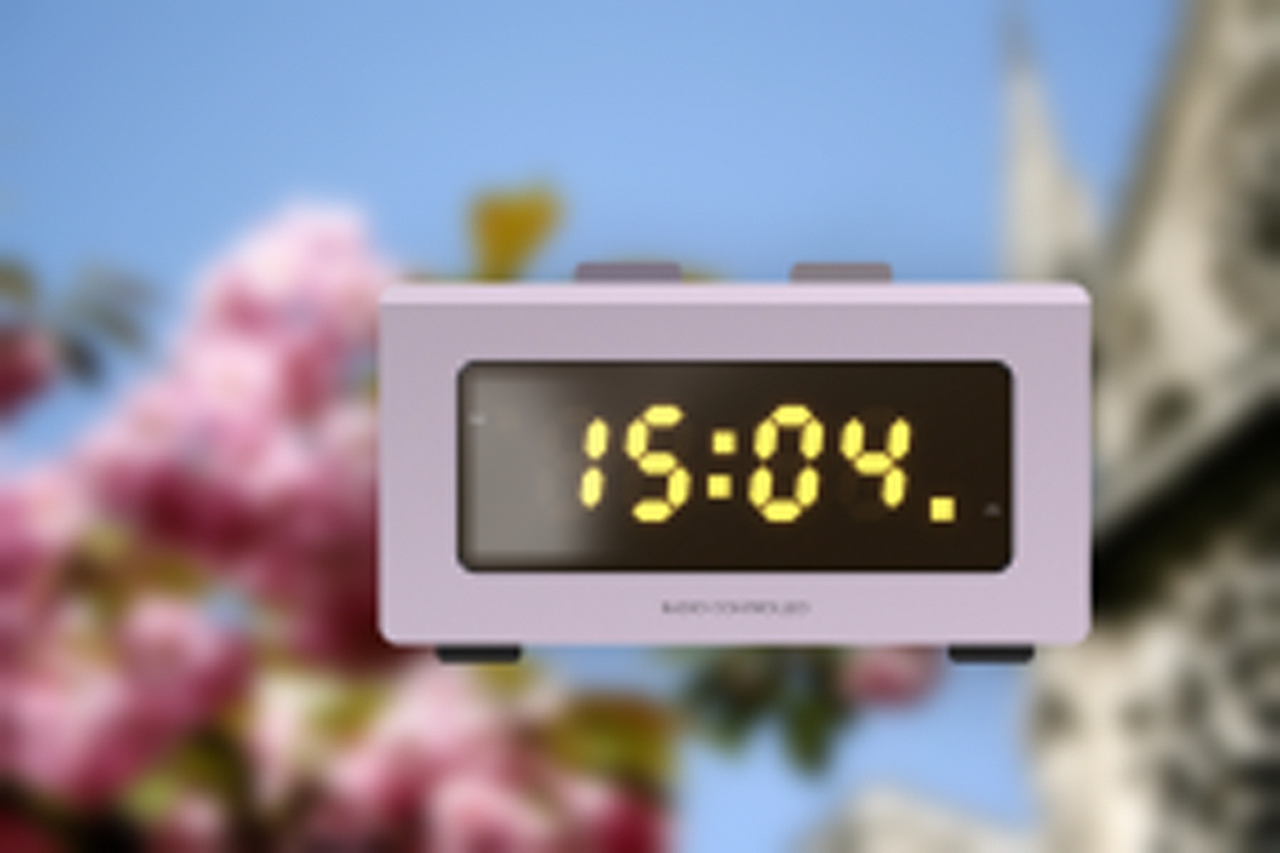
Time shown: **15:04**
